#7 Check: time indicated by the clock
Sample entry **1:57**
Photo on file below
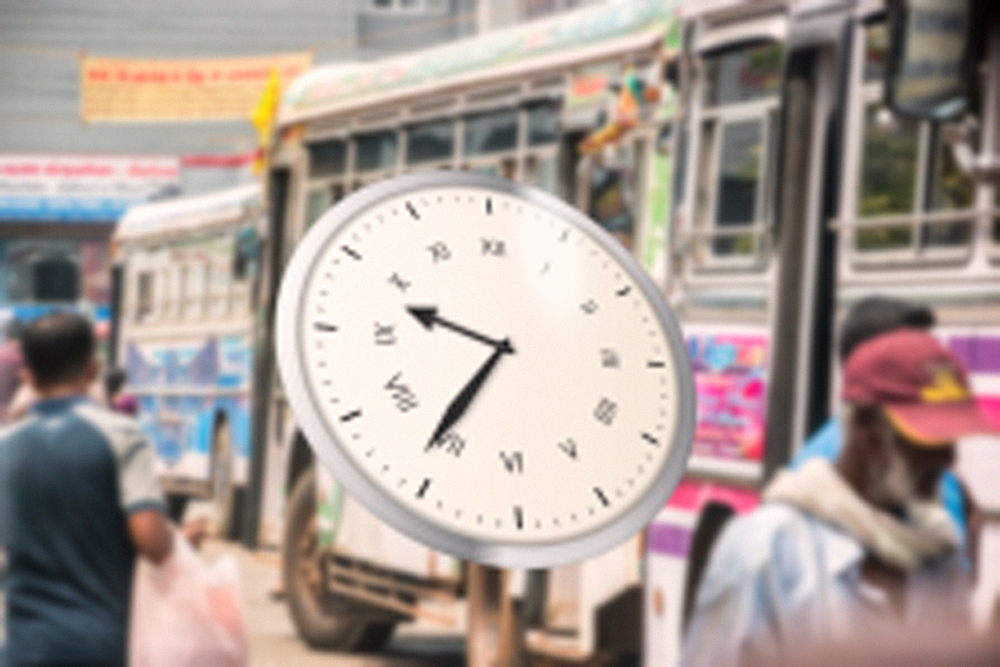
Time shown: **9:36**
